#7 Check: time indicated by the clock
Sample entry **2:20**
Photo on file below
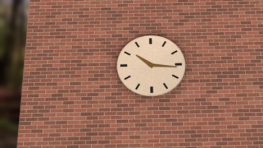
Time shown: **10:16**
